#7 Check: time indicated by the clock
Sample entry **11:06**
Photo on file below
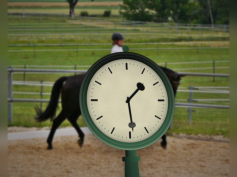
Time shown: **1:29**
